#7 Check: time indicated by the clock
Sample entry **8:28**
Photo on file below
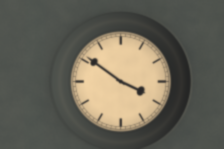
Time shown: **3:51**
